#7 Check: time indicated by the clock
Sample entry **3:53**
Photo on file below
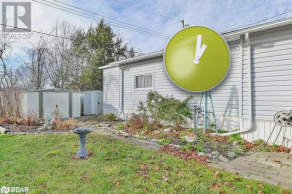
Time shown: **1:01**
